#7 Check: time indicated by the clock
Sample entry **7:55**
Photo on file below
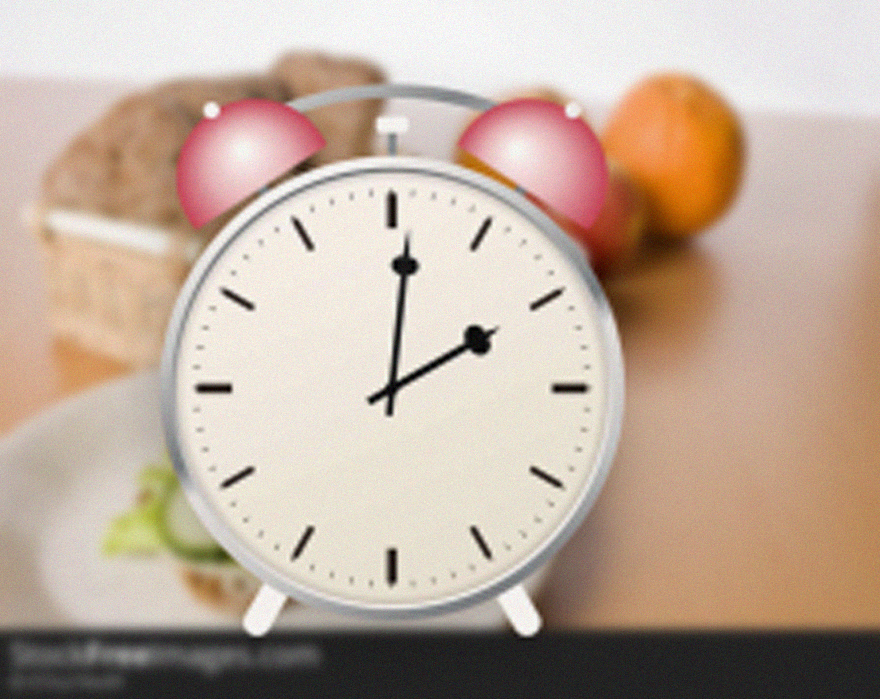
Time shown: **2:01**
